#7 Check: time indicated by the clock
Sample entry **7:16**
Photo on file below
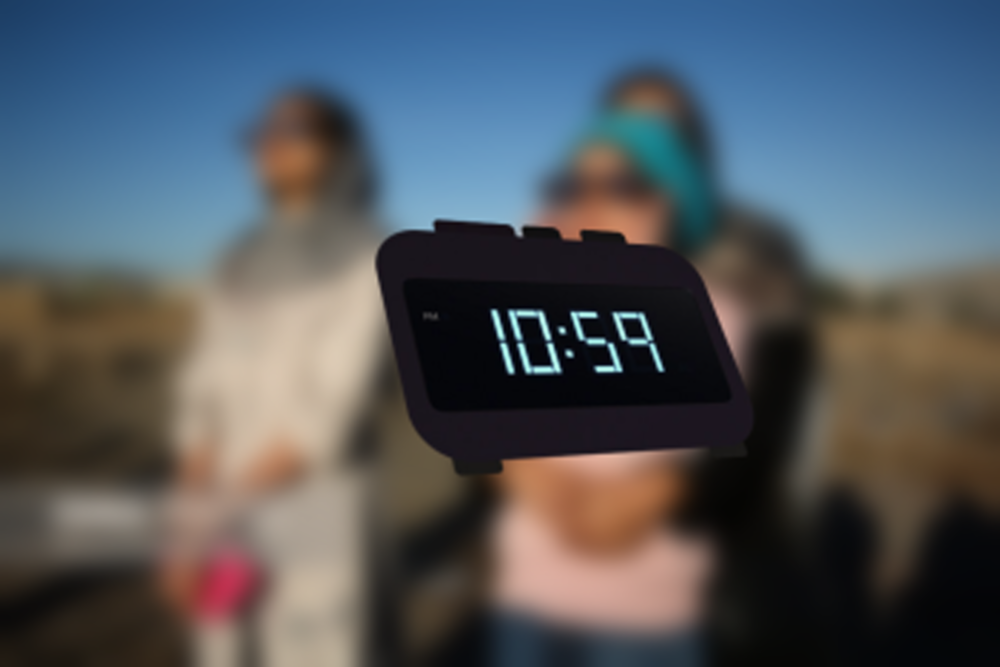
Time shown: **10:59**
